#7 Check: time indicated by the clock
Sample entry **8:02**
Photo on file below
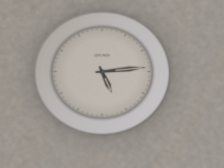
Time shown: **5:14**
